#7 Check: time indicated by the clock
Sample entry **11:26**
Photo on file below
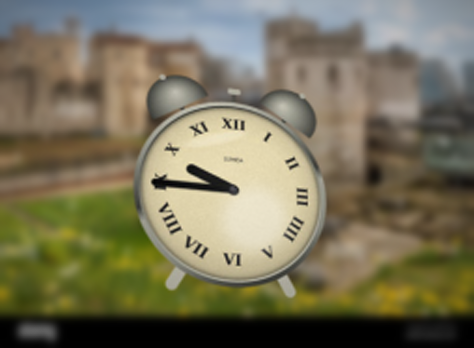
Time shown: **9:45**
